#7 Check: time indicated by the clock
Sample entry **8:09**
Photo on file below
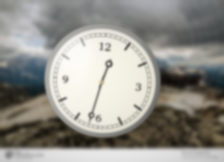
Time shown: **12:32**
